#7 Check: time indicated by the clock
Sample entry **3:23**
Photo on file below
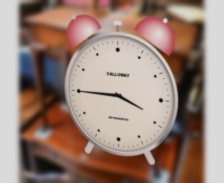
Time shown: **3:45**
